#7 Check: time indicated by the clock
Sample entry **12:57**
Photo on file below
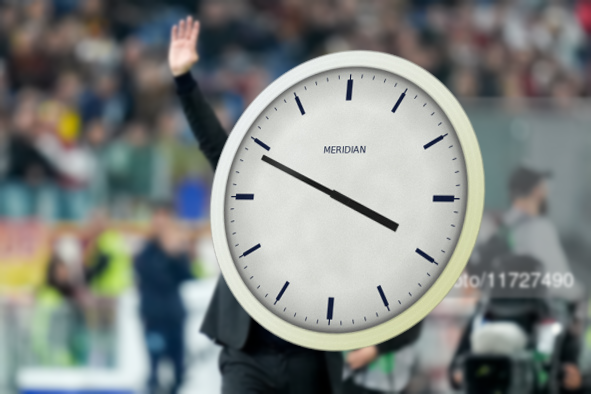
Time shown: **3:49**
